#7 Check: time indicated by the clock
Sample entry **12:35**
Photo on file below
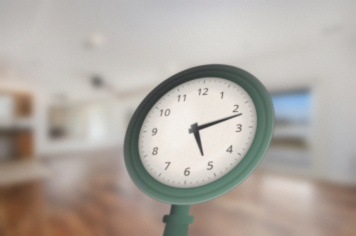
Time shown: **5:12**
